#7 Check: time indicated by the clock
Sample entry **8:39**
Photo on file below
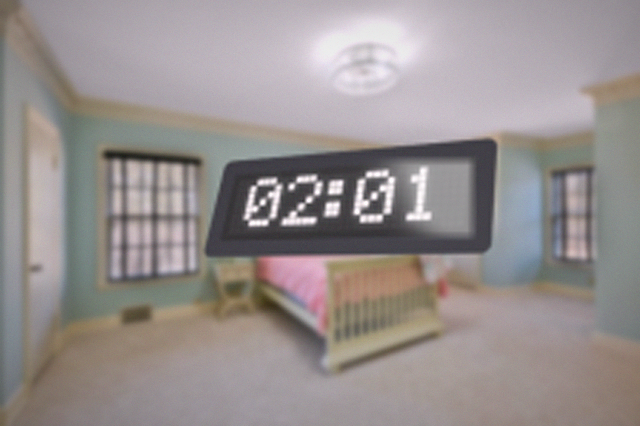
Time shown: **2:01**
